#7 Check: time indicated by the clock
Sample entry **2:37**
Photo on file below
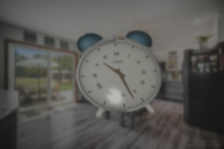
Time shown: **10:27**
